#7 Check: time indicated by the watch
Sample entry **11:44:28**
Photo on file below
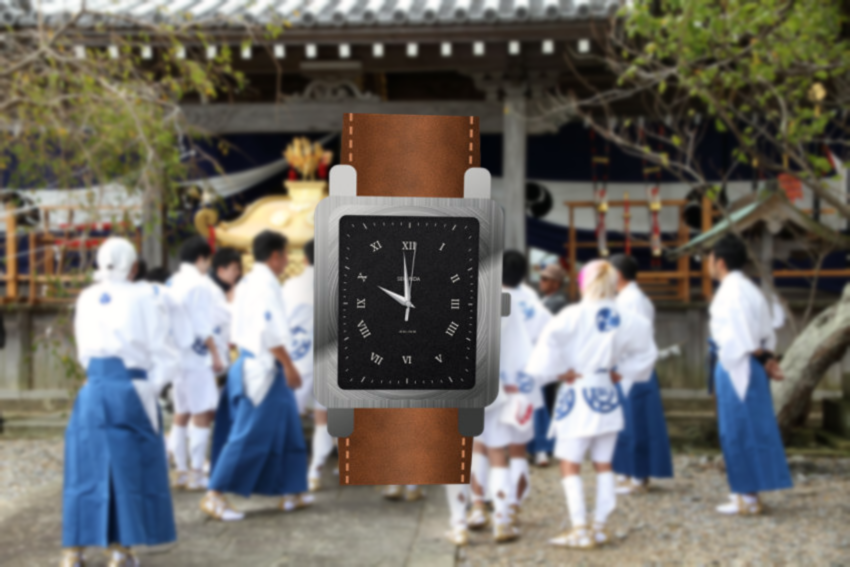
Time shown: **9:59:01**
